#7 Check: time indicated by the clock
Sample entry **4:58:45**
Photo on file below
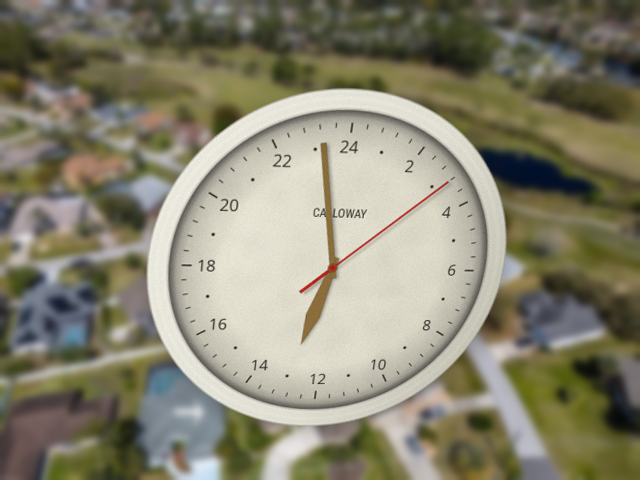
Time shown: **12:58:08**
